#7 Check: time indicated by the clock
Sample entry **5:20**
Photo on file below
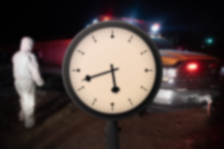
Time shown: **5:42**
